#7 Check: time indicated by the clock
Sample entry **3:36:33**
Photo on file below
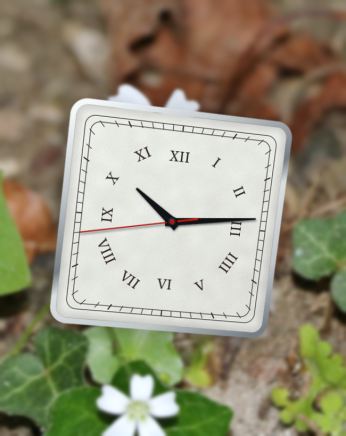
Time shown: **10:13:43**
